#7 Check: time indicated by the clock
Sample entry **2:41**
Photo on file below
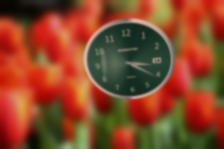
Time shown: **3:21**
